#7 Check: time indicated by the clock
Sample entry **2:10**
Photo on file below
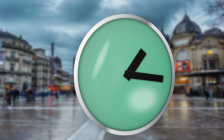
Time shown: **1:16**
